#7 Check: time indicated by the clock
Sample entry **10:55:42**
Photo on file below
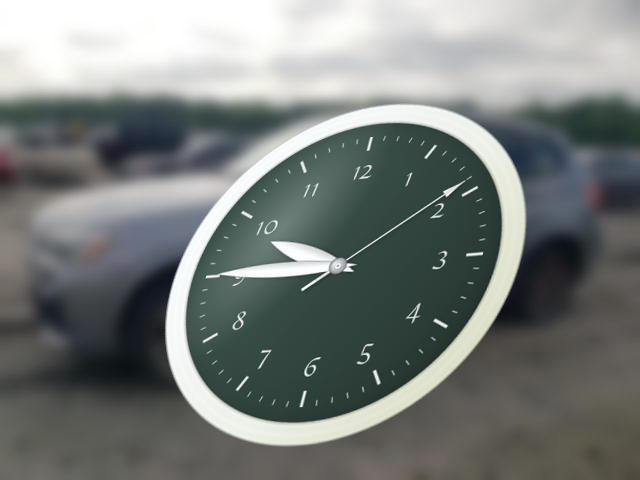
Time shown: **9:45:09**
